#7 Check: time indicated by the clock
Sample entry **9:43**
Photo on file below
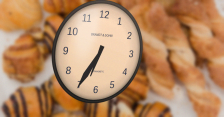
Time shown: **6:35**
